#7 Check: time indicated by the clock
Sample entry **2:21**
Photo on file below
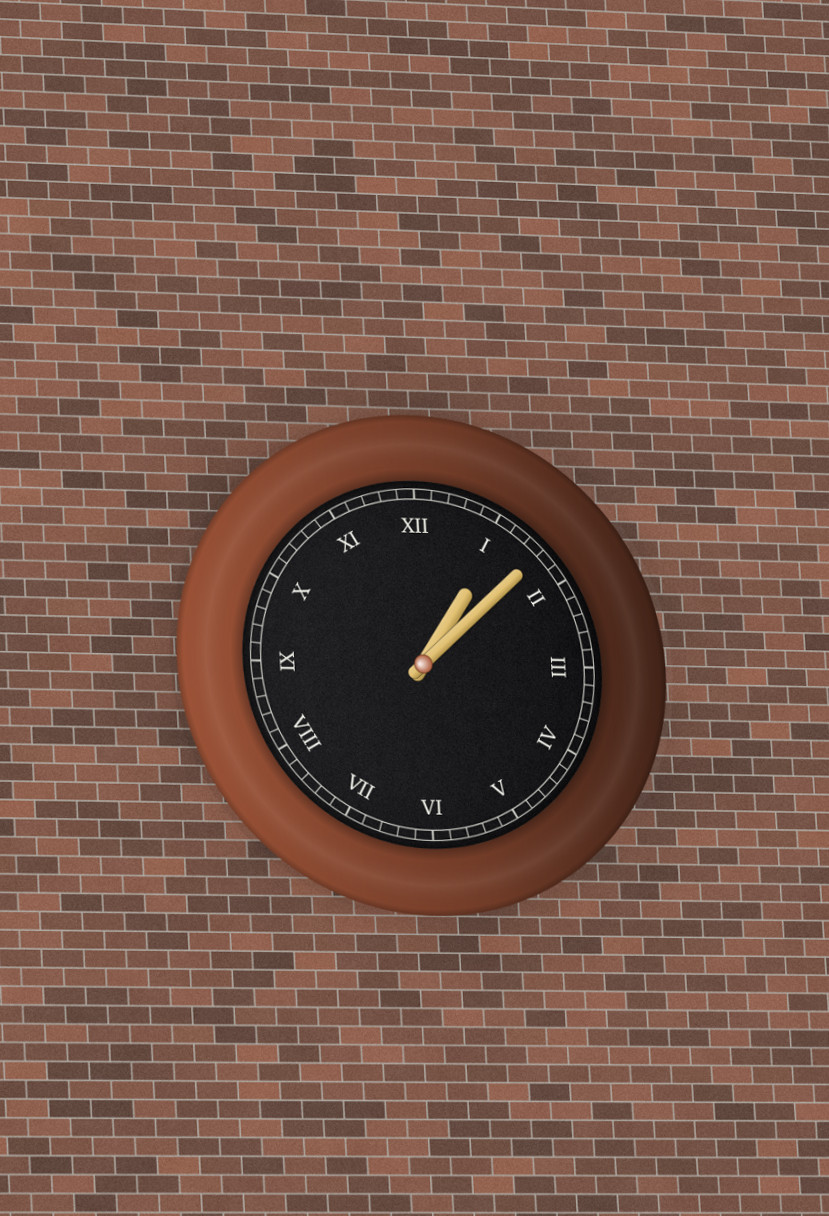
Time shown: **1:08**
